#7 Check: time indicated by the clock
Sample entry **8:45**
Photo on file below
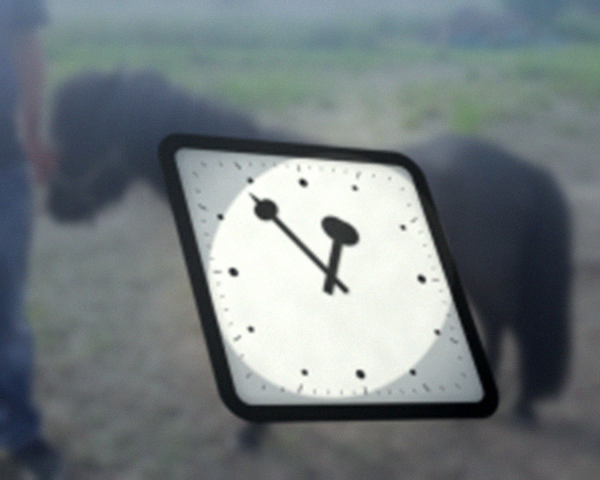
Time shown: **12:54**
